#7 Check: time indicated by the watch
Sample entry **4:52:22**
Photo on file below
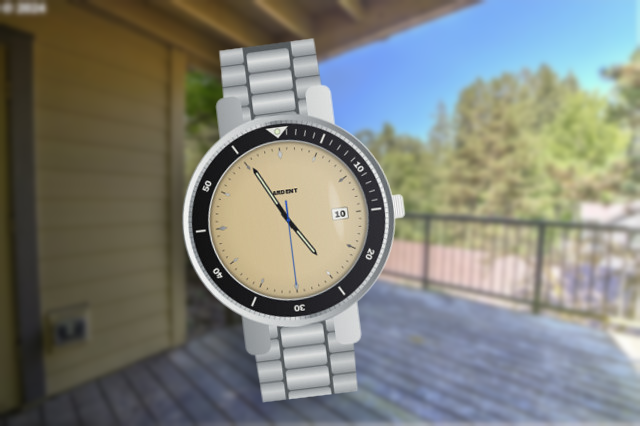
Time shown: **4:55:30**
